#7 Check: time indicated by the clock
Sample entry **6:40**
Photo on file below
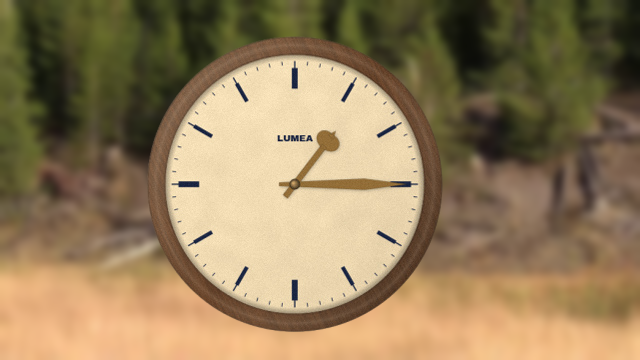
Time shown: **1:15**
